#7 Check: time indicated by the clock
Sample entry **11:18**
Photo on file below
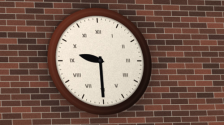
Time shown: **9:30**
